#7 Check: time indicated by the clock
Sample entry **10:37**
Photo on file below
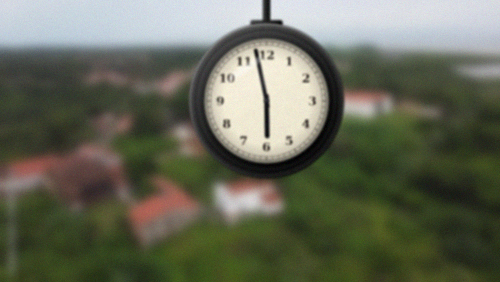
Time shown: **5:58**
